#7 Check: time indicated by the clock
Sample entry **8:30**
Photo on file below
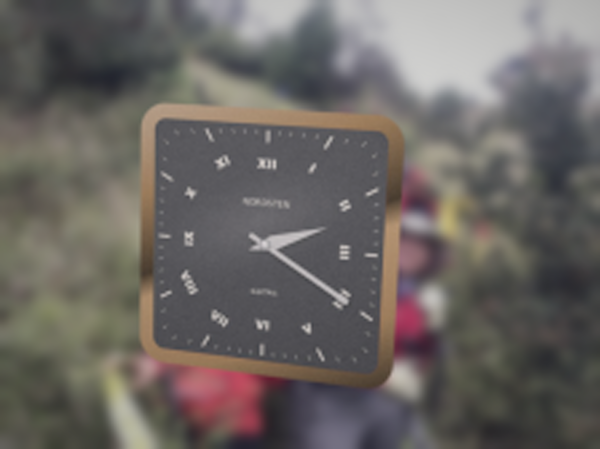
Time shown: **2:20**
